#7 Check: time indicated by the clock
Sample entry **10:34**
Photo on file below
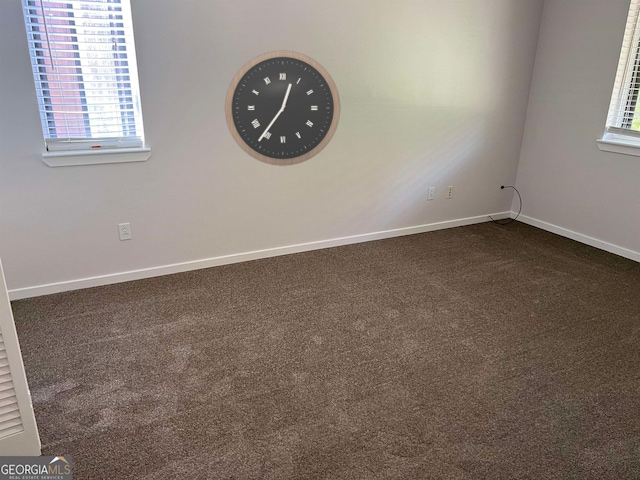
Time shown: **12:36**
